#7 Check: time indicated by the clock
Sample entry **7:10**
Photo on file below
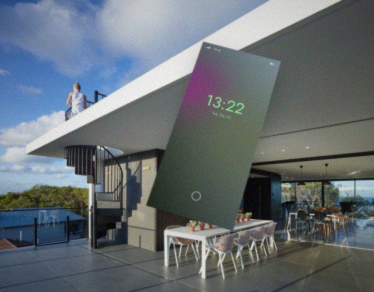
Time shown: **13:22**
